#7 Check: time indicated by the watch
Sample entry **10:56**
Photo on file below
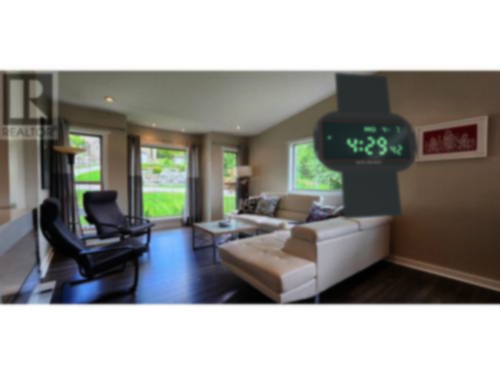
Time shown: **4:29**
